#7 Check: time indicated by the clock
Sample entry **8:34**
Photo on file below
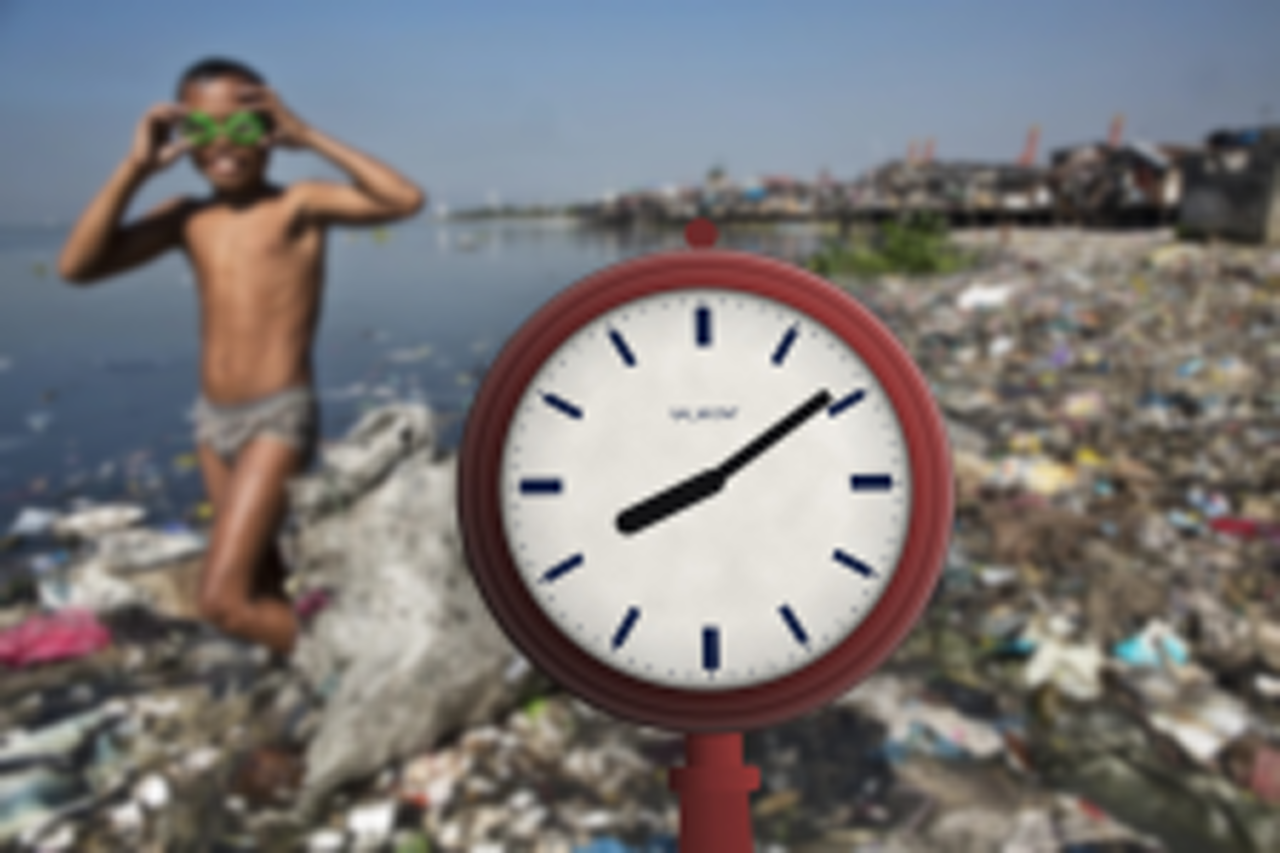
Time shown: **8:09**
